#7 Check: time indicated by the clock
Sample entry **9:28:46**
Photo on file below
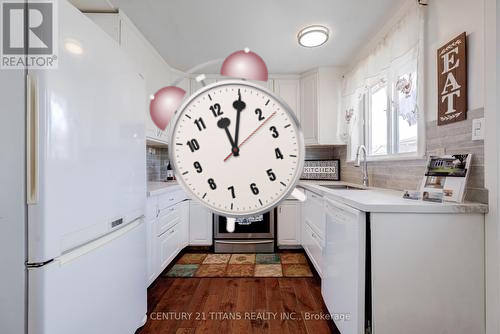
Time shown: **12:05:12**
